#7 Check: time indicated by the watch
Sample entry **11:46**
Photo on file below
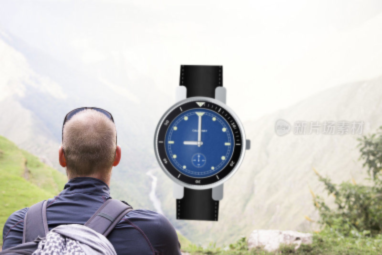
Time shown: **9:00**
